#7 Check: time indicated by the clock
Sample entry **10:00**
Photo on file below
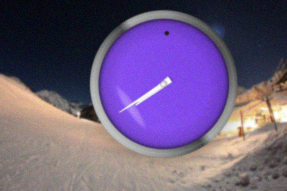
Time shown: **7:39**
